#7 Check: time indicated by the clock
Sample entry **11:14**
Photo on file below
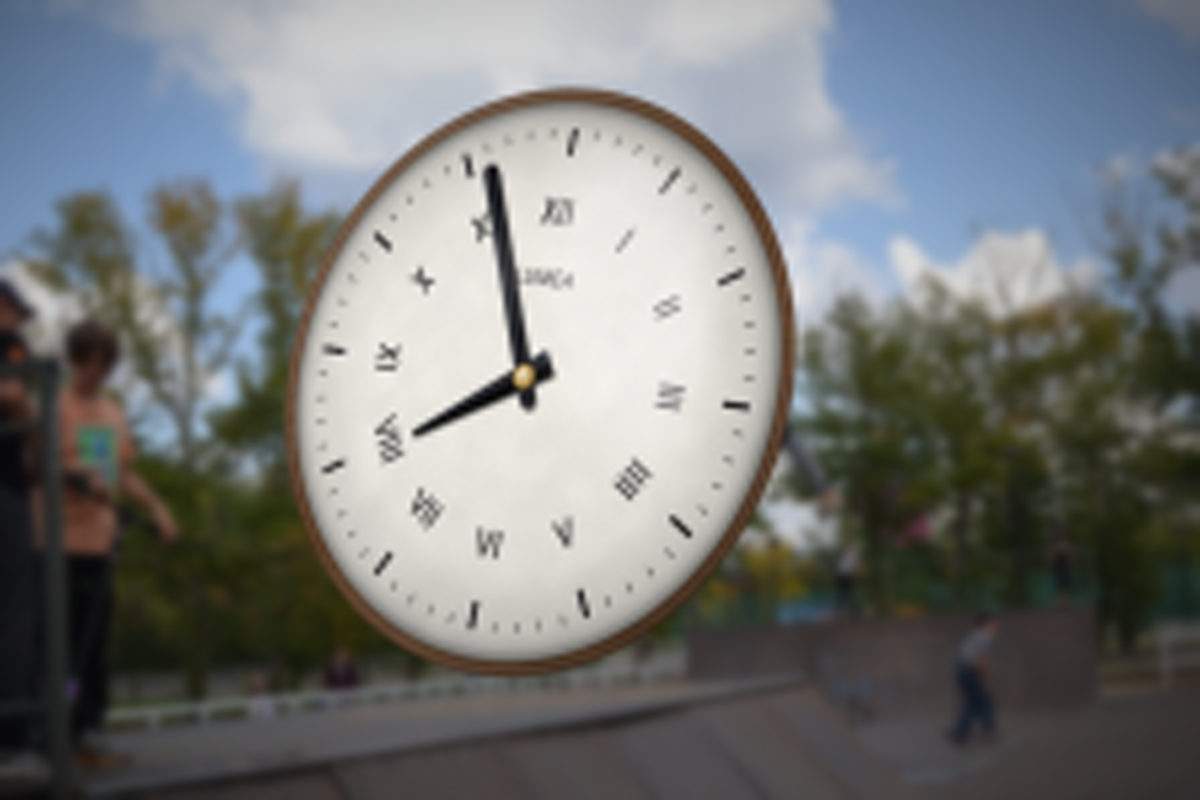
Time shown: **7:56**
